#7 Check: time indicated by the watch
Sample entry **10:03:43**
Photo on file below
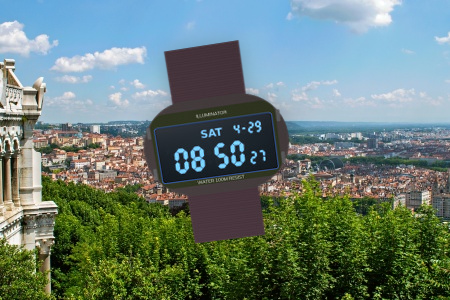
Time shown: **8:50:27**
